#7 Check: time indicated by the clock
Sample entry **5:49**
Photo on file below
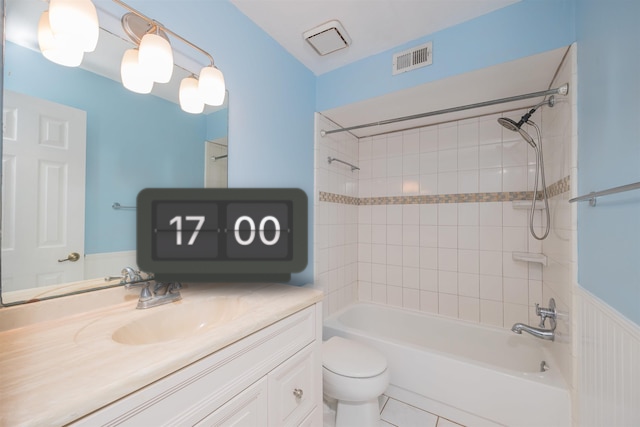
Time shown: **17:00**
